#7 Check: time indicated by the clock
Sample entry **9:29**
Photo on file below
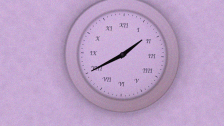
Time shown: **1:40**
